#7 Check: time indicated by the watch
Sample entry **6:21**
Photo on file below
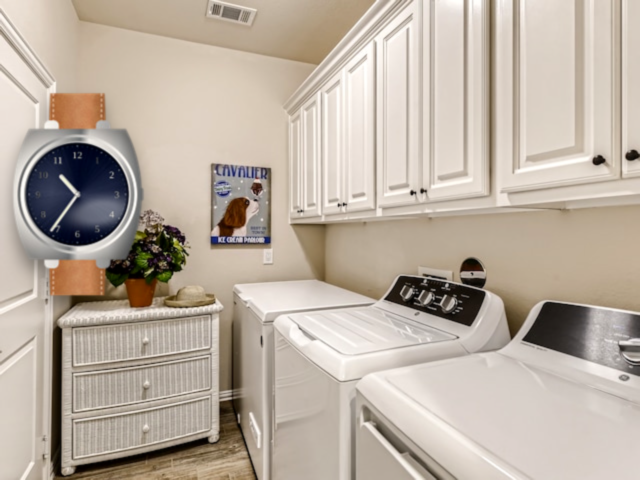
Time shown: **10:36**
